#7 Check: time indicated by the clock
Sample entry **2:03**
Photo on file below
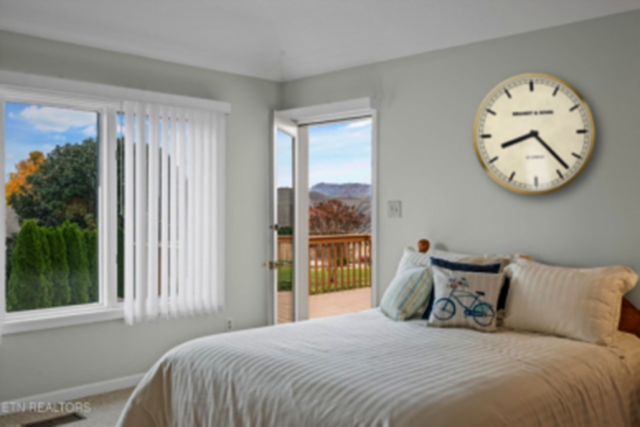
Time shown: **8:23**
